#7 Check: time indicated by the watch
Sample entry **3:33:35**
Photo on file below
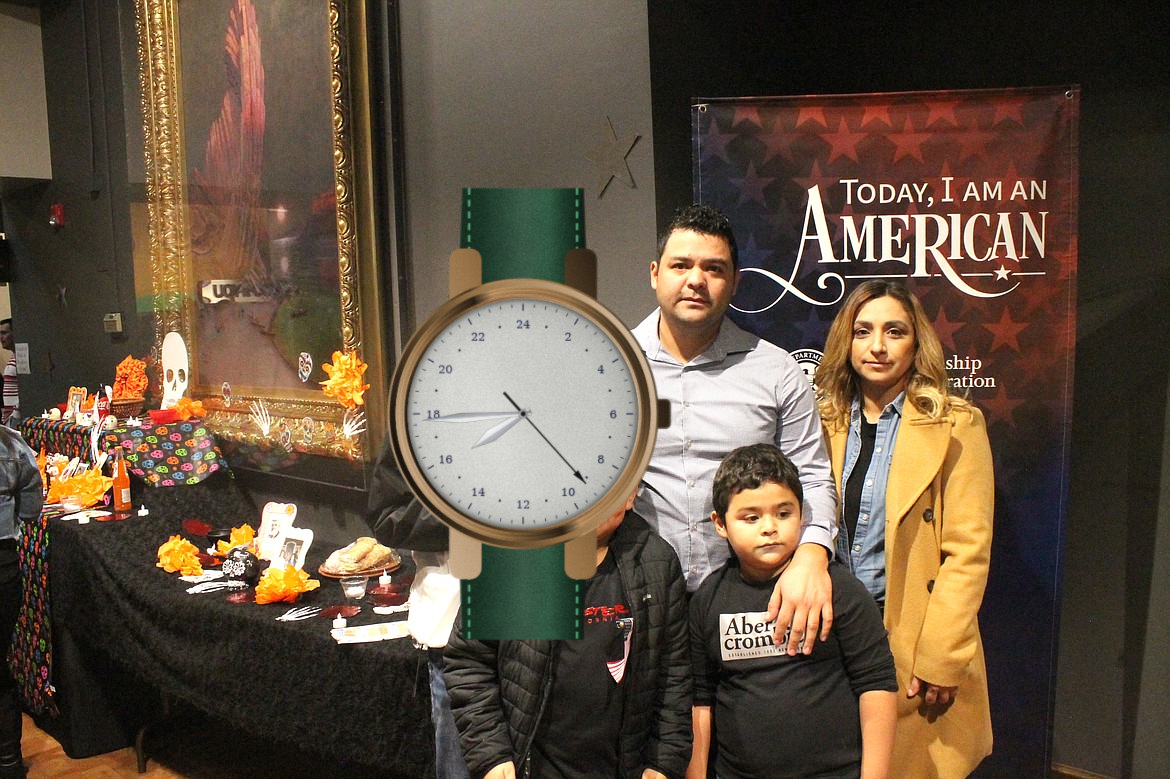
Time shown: **15:44:23**
